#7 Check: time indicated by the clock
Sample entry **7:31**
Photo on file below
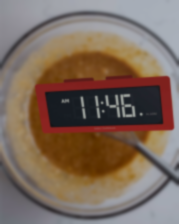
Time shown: **11:46**
